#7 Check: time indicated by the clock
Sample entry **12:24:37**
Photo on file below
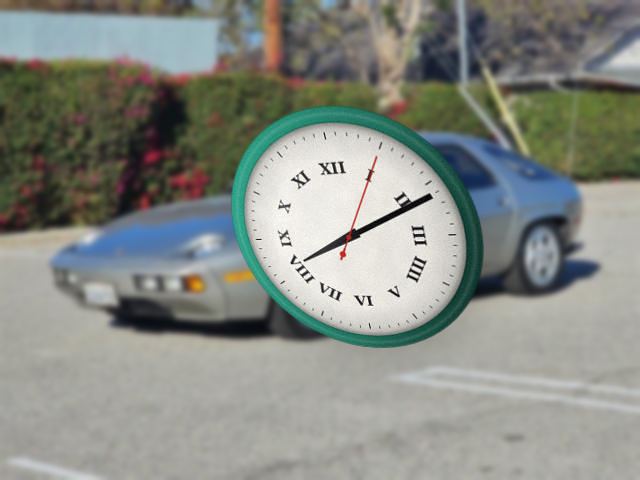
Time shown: **8:11:05**
